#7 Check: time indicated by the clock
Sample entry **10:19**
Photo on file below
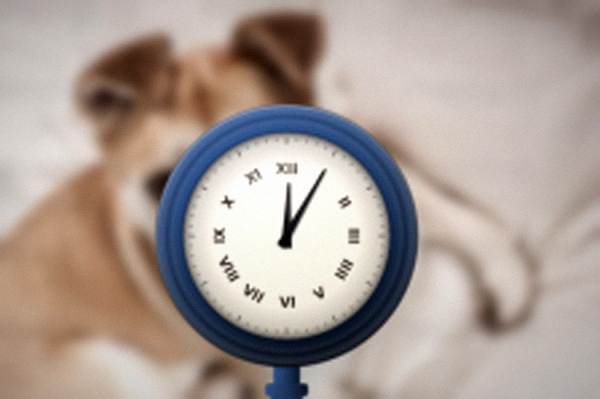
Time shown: **12:05**
